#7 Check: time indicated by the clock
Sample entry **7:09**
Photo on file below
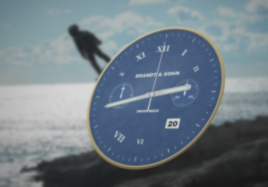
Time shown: **2:43**
